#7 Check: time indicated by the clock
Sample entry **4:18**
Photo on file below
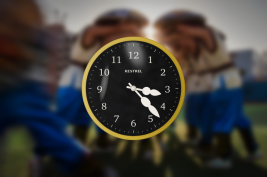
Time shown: **3:23**
